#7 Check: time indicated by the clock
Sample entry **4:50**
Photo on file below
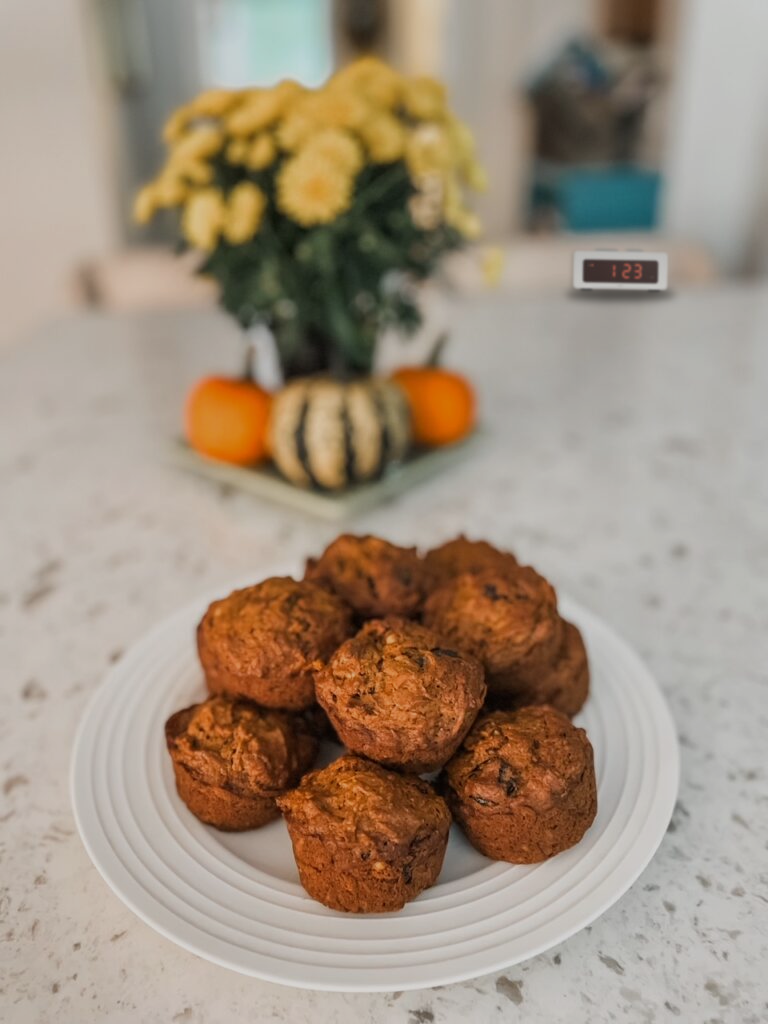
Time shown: **1:23**
